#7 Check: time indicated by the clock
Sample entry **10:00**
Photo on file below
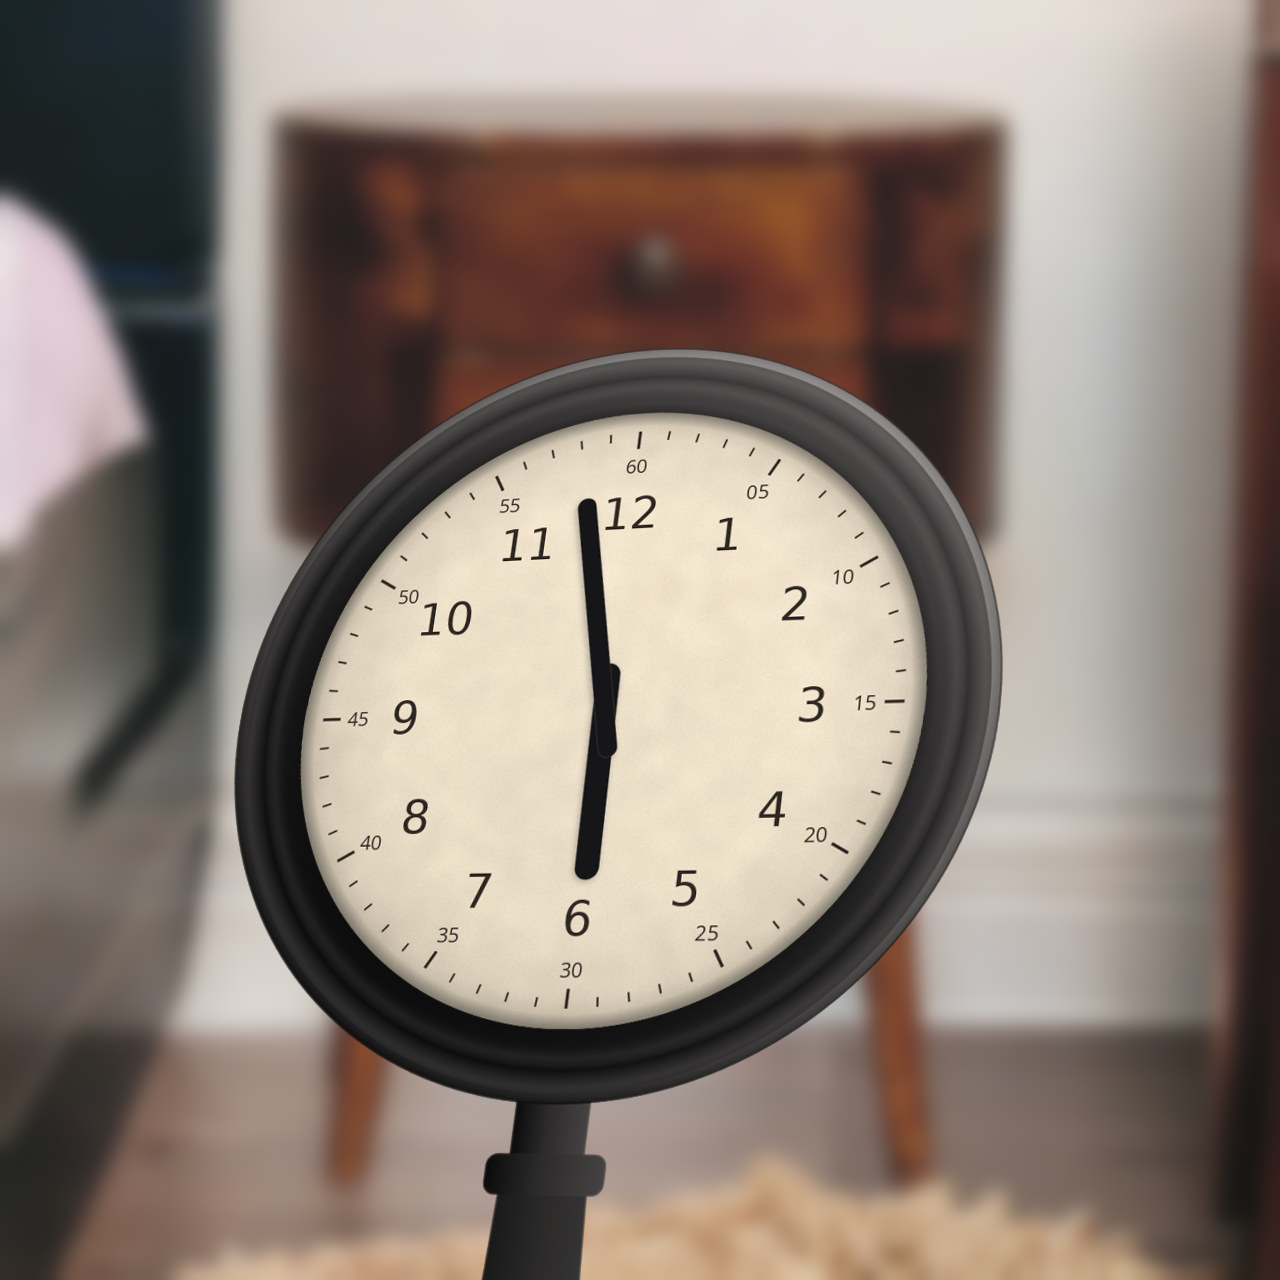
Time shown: **5:58**
